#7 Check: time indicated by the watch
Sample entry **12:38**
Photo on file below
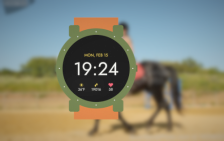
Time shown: **19:24**
